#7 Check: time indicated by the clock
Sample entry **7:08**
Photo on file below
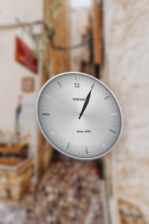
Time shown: **1:05**
